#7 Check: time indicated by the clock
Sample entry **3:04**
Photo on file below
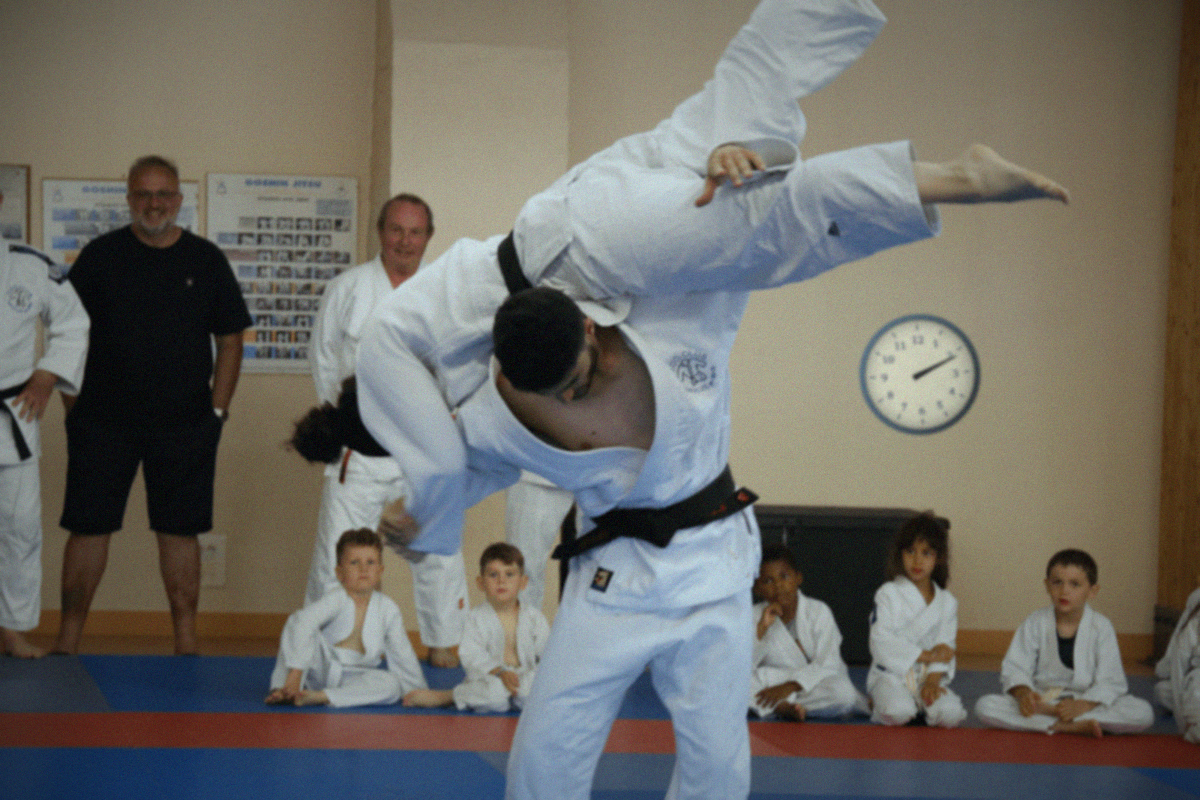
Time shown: **2:11**
